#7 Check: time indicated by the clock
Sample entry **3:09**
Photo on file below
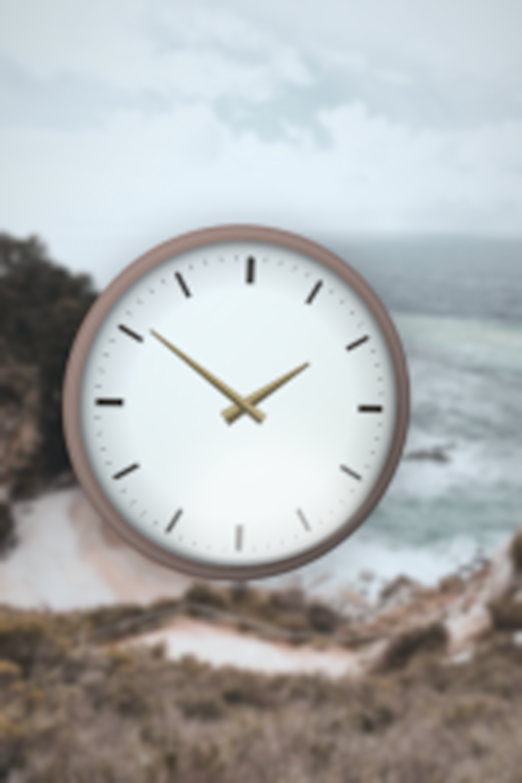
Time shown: **1:51**
